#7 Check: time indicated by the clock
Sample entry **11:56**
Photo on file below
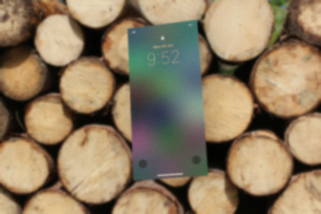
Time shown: **9:52**
